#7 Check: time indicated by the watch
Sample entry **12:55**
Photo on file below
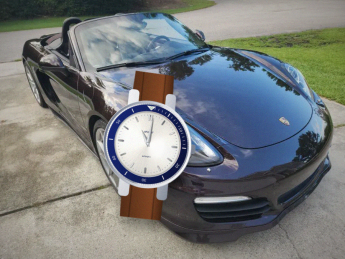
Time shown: **11:01**
